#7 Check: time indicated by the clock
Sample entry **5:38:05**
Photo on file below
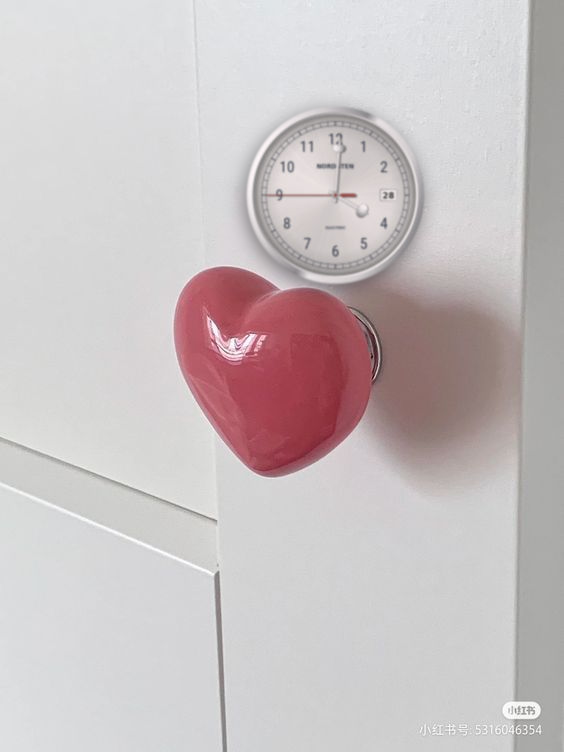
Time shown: **4:00:45**
